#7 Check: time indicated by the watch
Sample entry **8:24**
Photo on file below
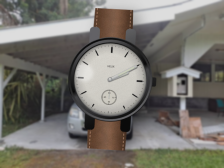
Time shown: **2:10**
